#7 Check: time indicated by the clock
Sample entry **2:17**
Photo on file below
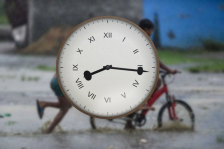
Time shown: **8:16**
